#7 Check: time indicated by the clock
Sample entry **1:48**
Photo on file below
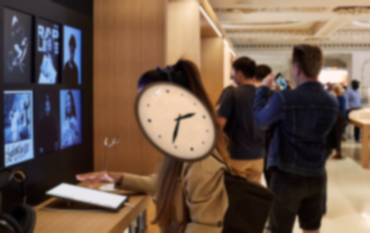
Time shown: **2:36**
